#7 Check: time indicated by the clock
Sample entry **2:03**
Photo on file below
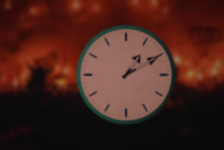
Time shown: **1:10**
